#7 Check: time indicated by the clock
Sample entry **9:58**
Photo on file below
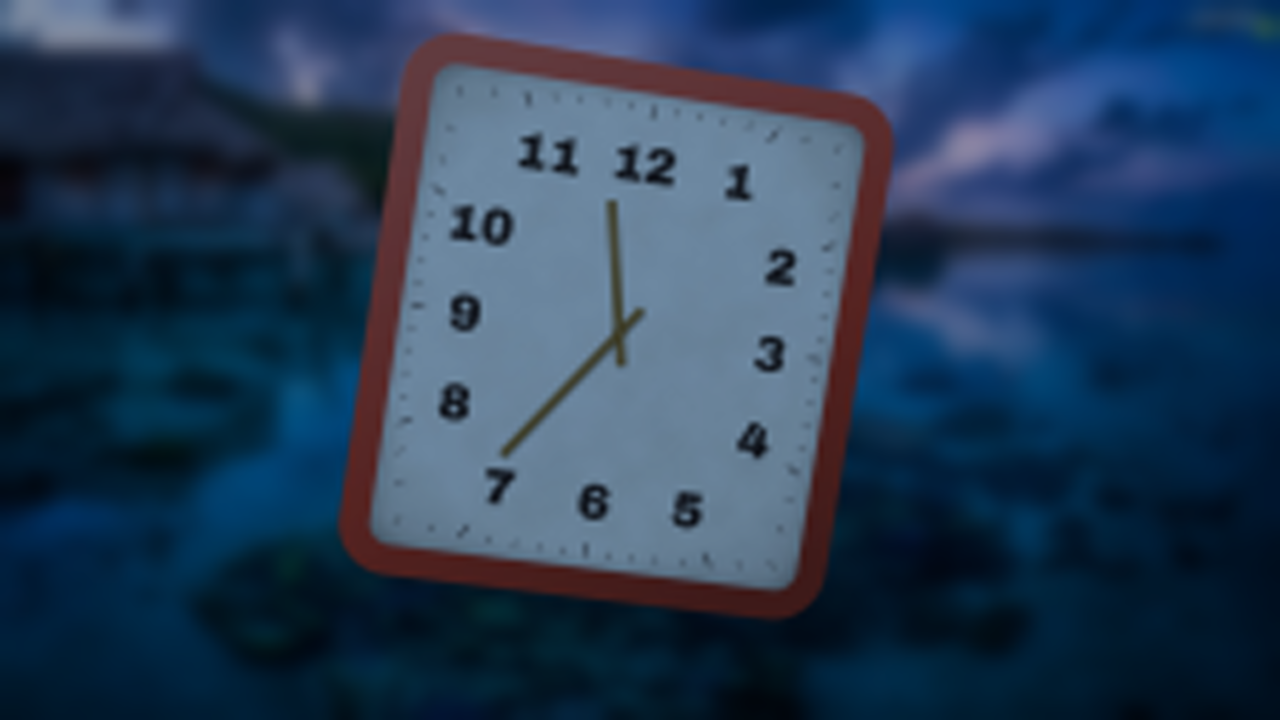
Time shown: **11:36**
